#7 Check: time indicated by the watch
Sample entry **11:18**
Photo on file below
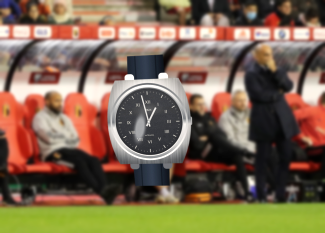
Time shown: **12:58**
